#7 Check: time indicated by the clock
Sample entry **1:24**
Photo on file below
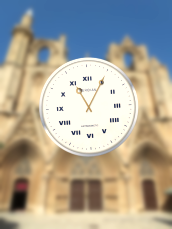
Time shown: **11:05**
